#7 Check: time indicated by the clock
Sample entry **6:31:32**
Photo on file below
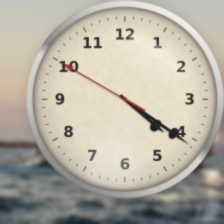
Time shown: **4:20:50**
